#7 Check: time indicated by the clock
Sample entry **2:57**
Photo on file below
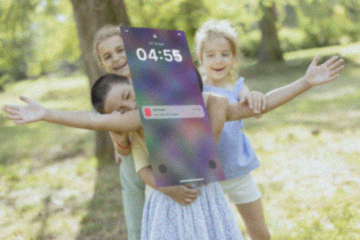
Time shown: **4:55**
